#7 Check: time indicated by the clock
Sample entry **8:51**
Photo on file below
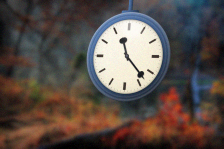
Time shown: **11:23**
